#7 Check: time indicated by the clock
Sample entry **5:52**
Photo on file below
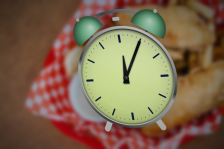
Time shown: **12:05**
